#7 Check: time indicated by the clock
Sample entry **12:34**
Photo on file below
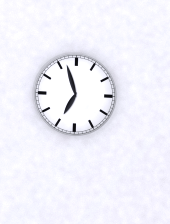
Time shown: **6:57**
